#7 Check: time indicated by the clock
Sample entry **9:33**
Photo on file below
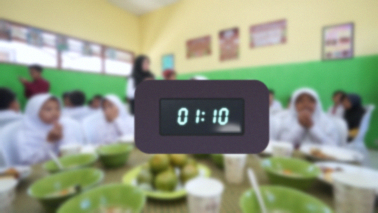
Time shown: **1:10**
